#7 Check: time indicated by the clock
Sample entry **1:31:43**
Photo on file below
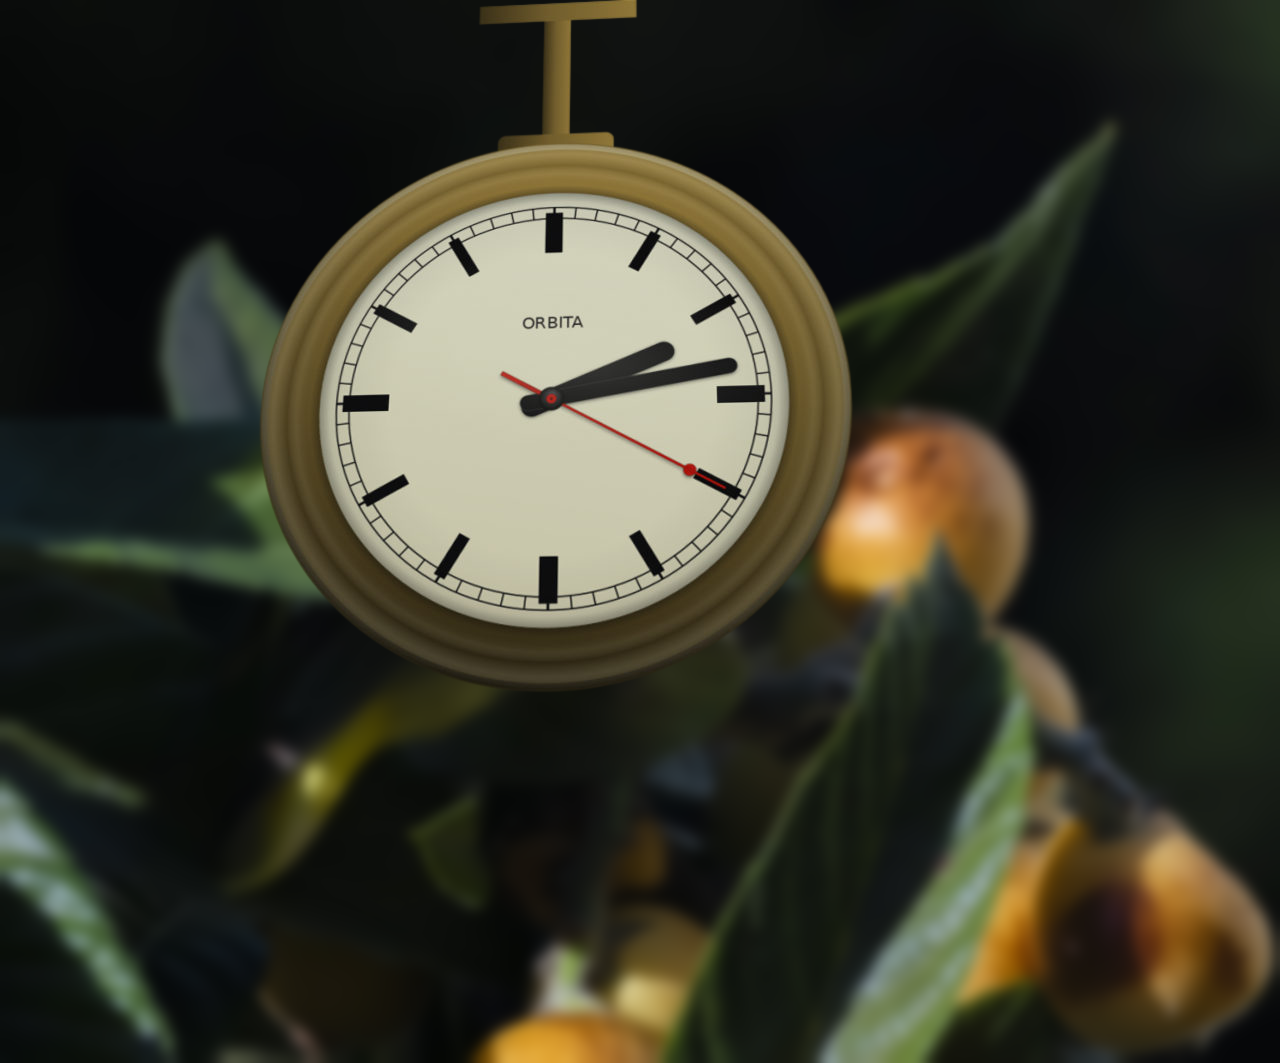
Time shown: **2:13:20**
